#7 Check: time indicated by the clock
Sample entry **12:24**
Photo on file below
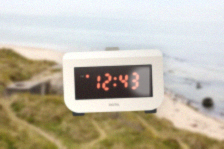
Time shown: **12:43**
